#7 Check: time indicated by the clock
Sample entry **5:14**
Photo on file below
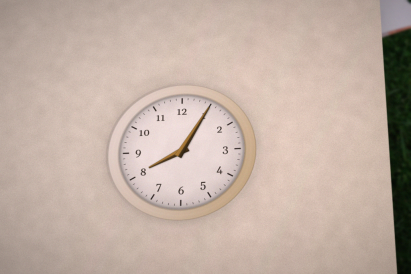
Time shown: **8:05**
